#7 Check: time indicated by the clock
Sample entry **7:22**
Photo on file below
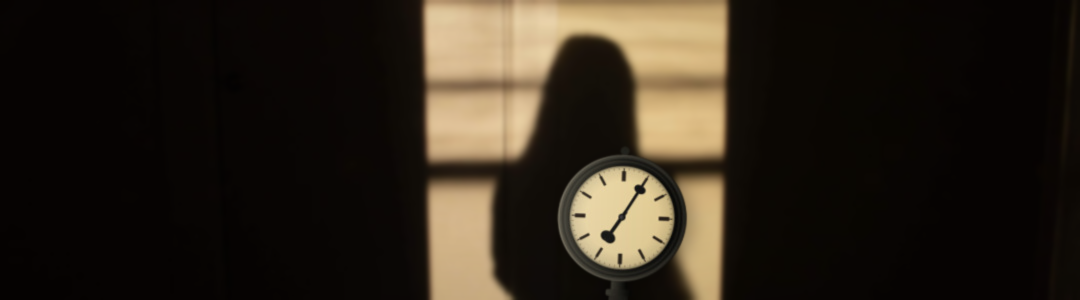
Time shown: **7:05**
